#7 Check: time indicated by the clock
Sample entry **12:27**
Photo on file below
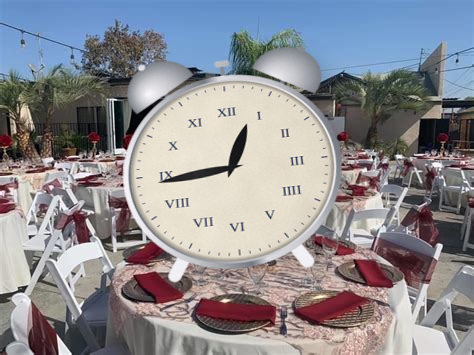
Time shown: **12:44**
